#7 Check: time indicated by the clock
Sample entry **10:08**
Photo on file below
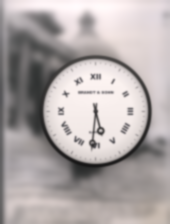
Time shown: **5:31**
